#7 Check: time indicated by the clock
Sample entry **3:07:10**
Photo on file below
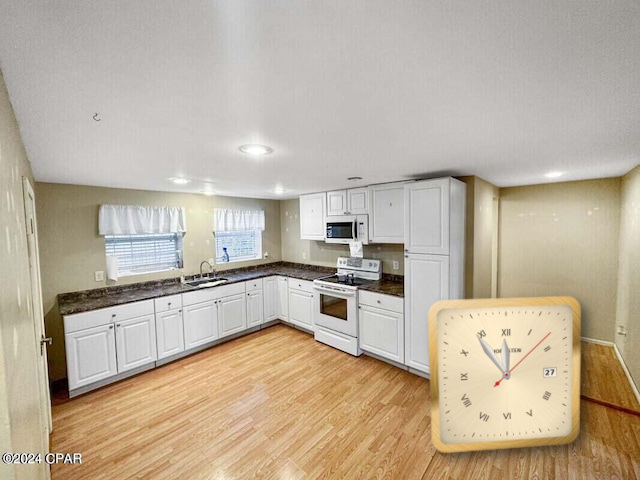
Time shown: **11:54:08**
